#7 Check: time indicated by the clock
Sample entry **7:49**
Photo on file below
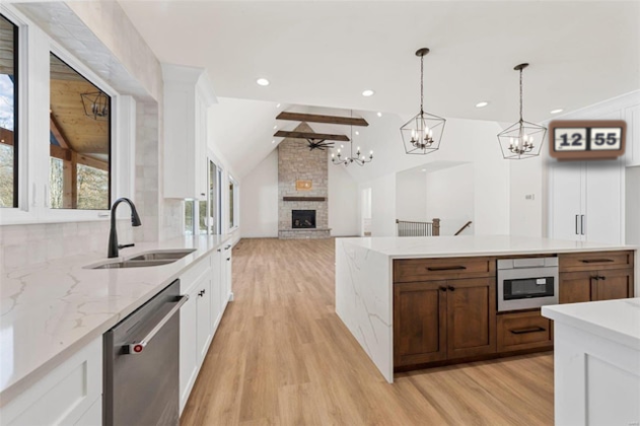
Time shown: **12:55**
